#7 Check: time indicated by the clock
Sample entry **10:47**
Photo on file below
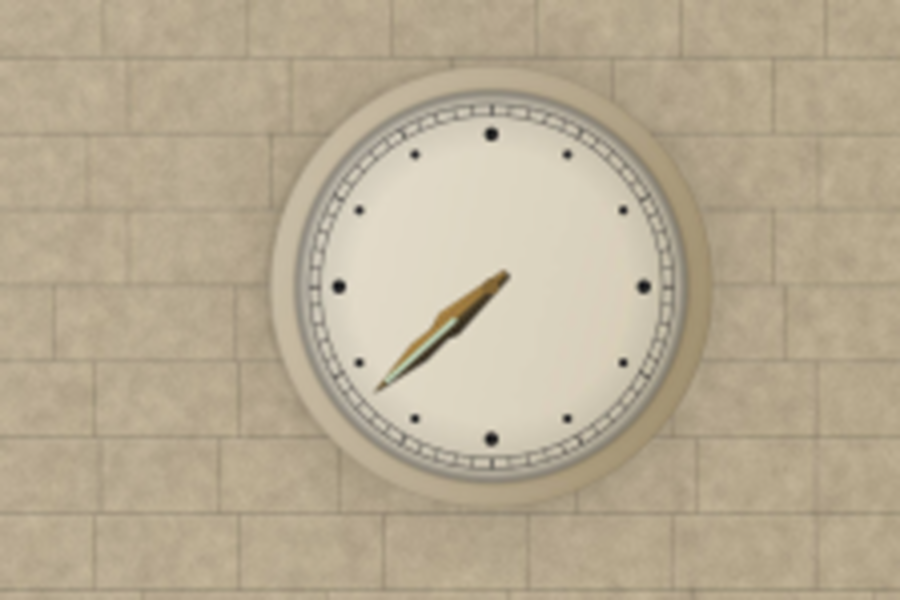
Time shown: **7:38**
